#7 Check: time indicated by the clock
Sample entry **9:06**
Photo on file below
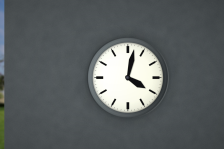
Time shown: **4:02**
